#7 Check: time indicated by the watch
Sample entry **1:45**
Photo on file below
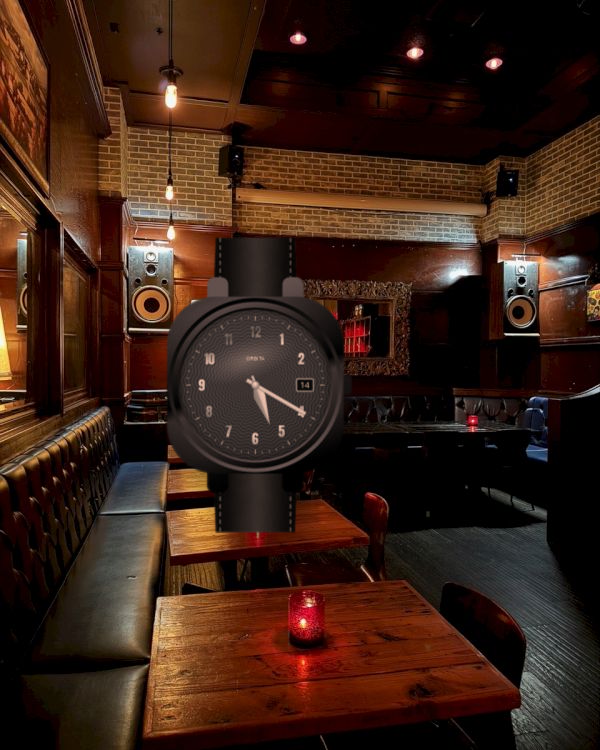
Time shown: **5:20**
